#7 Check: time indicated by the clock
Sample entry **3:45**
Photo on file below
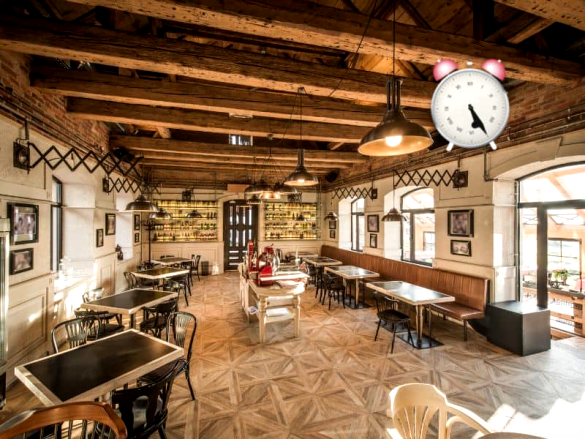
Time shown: **5:25**
